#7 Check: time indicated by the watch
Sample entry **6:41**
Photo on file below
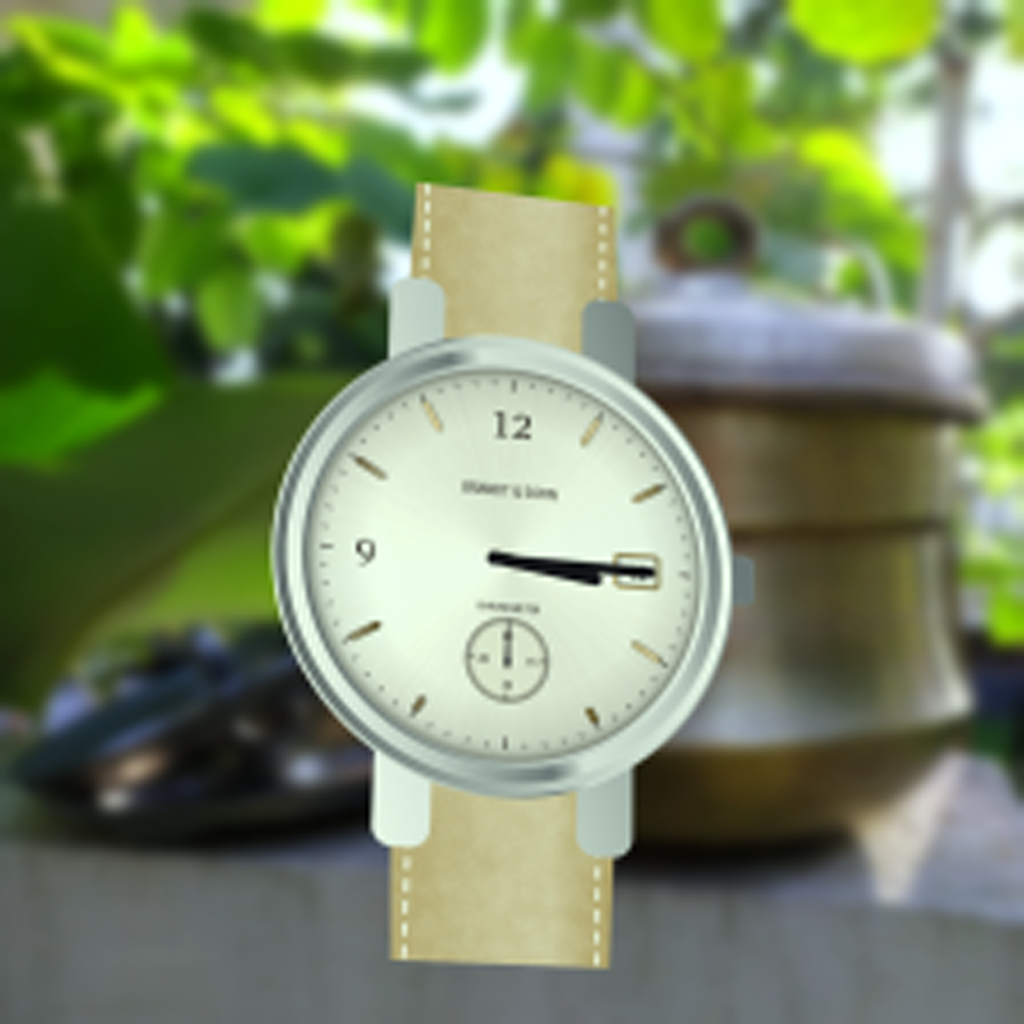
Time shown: **3:15**
